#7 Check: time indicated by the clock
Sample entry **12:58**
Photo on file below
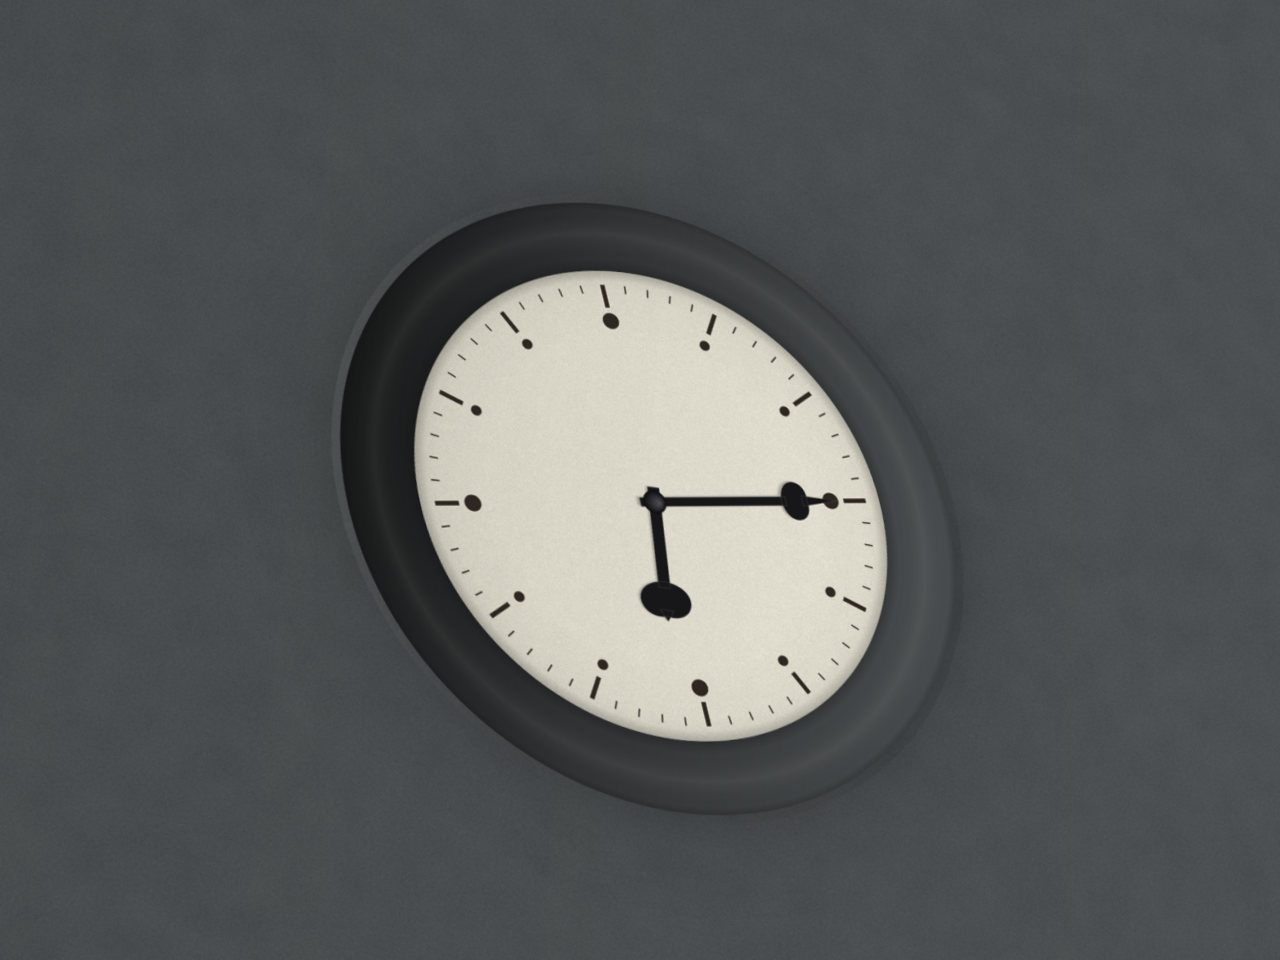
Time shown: **6:15**
